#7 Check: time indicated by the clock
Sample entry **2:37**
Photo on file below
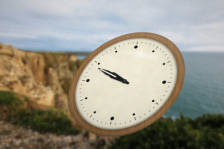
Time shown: **9:49**
